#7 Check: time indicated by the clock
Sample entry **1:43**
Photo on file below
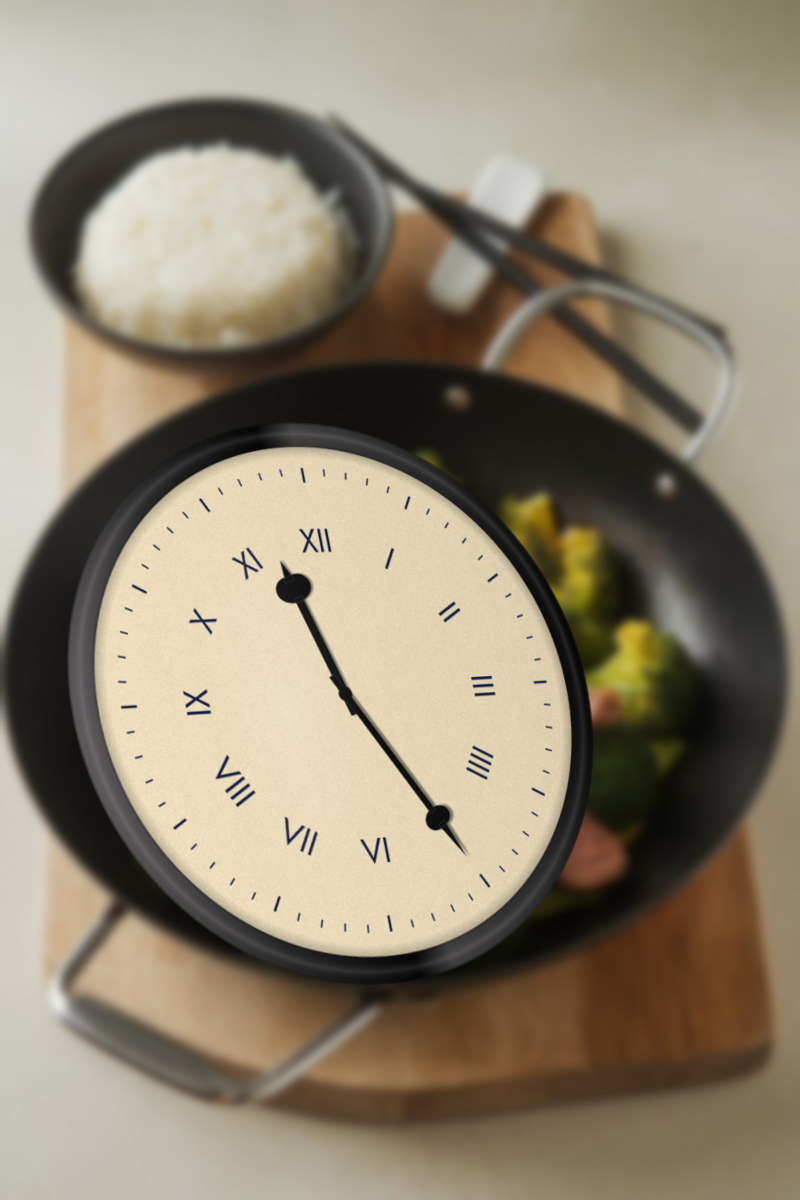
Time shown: **11:25**
